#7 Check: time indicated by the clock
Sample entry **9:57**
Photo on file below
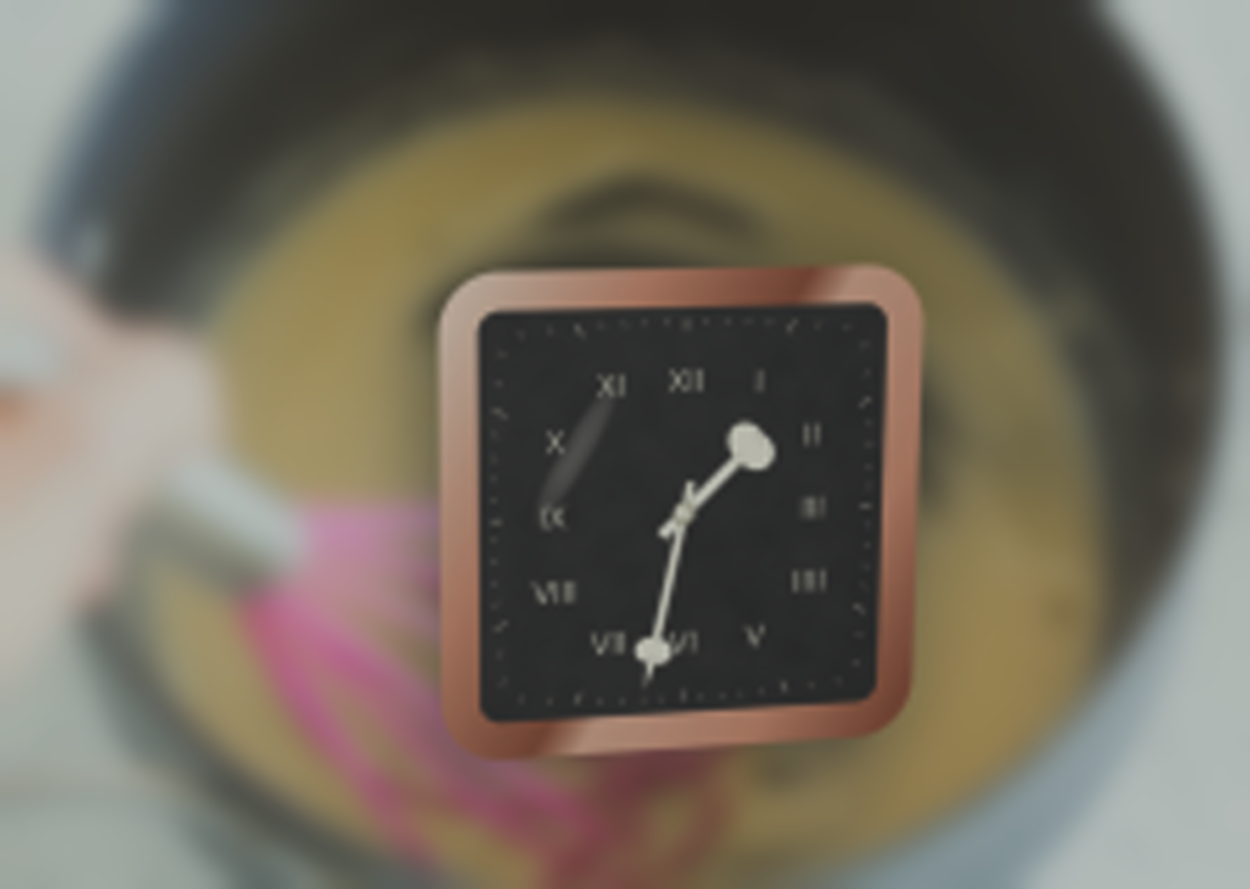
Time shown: **1:32**
